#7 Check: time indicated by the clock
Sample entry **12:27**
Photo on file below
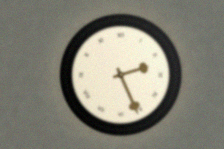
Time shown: **2:26**
